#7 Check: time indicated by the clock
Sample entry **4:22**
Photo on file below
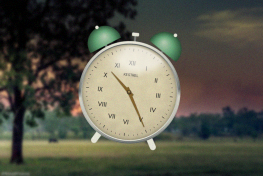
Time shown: **10:25**
